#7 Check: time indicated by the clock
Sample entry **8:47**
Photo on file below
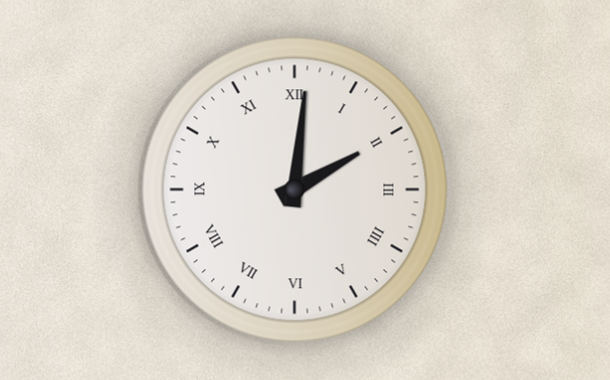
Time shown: **2:01**
